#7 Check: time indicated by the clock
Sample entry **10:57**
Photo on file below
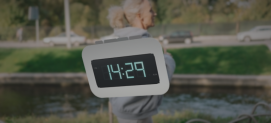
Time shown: **14:29**
